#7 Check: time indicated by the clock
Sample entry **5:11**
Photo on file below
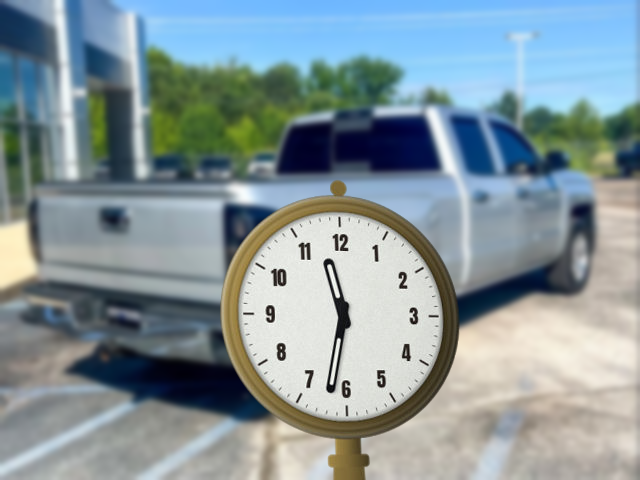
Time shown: **11:32**
